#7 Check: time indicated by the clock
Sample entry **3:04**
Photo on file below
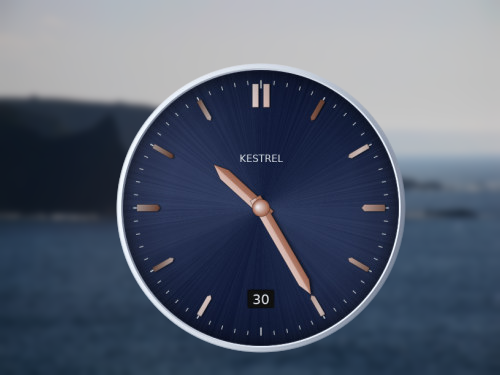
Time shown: **10:25**
